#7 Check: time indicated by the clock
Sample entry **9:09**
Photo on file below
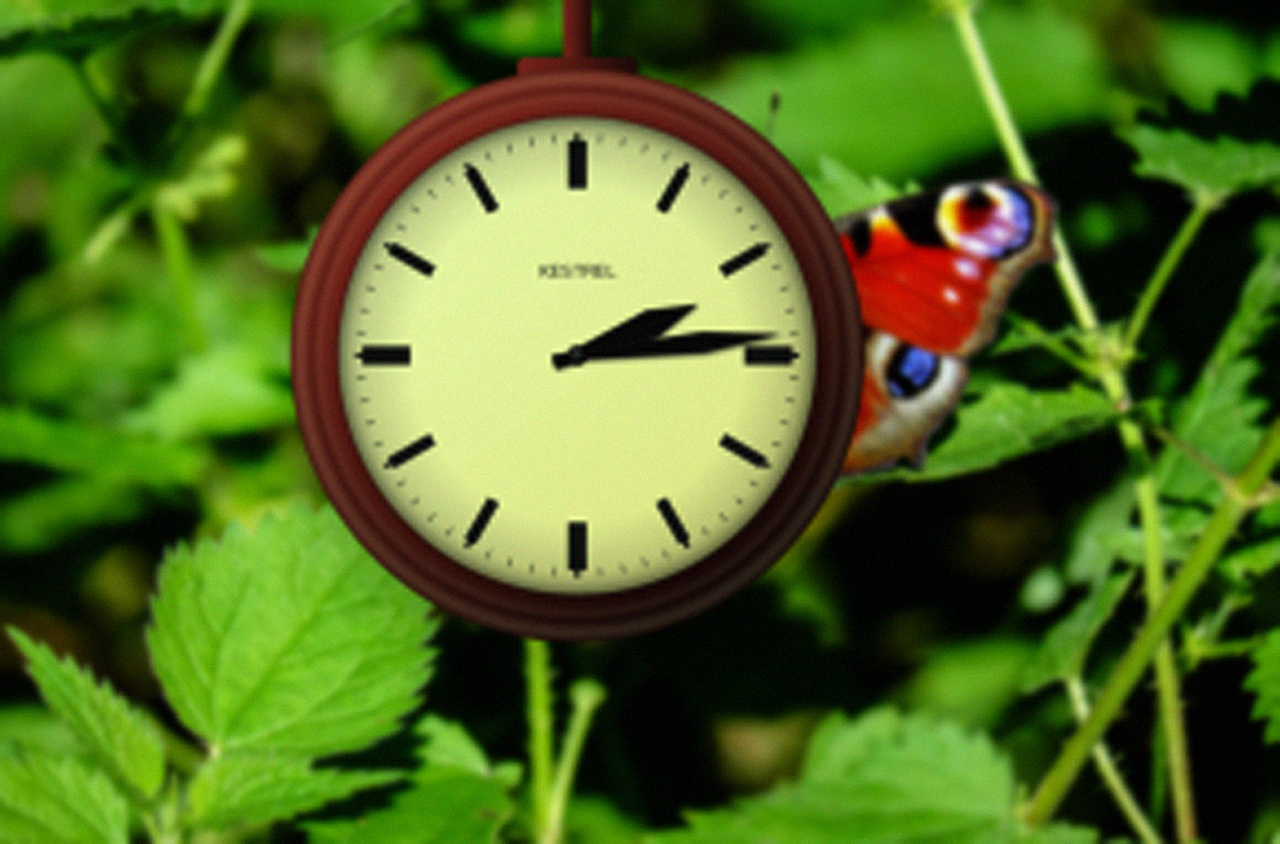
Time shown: **2:14**
